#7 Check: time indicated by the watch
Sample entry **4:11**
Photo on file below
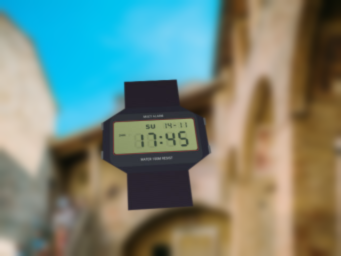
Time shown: **17:45**
